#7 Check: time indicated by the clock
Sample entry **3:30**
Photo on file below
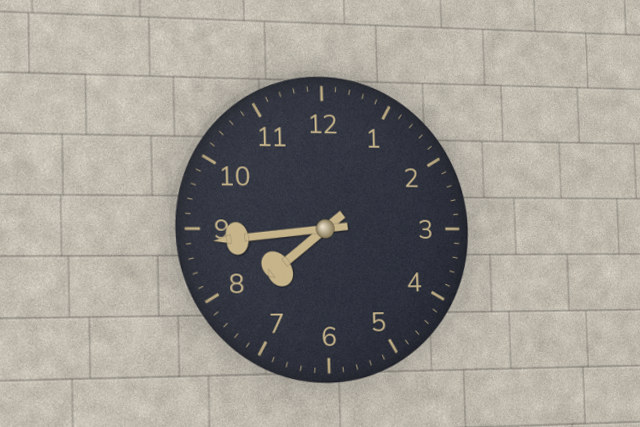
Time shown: **7:44**
